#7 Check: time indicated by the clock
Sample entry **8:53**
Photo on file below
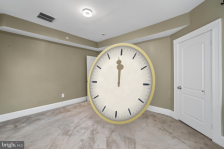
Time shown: **11:59**
